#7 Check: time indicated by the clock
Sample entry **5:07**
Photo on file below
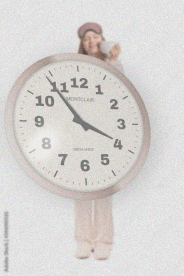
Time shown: **3:54**
